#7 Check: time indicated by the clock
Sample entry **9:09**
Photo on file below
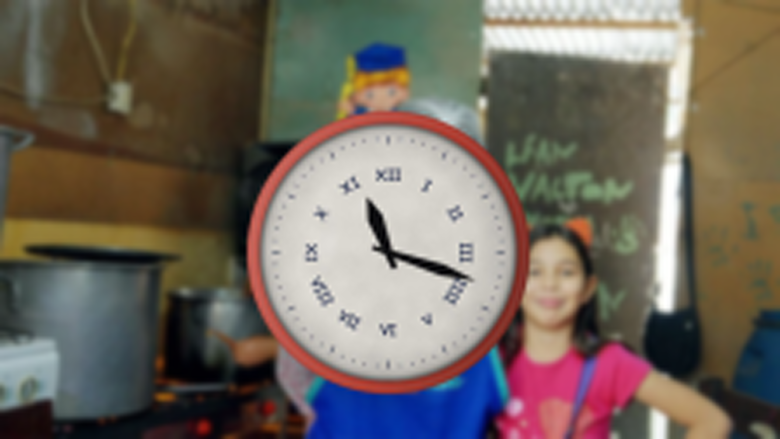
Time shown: **11:18**
